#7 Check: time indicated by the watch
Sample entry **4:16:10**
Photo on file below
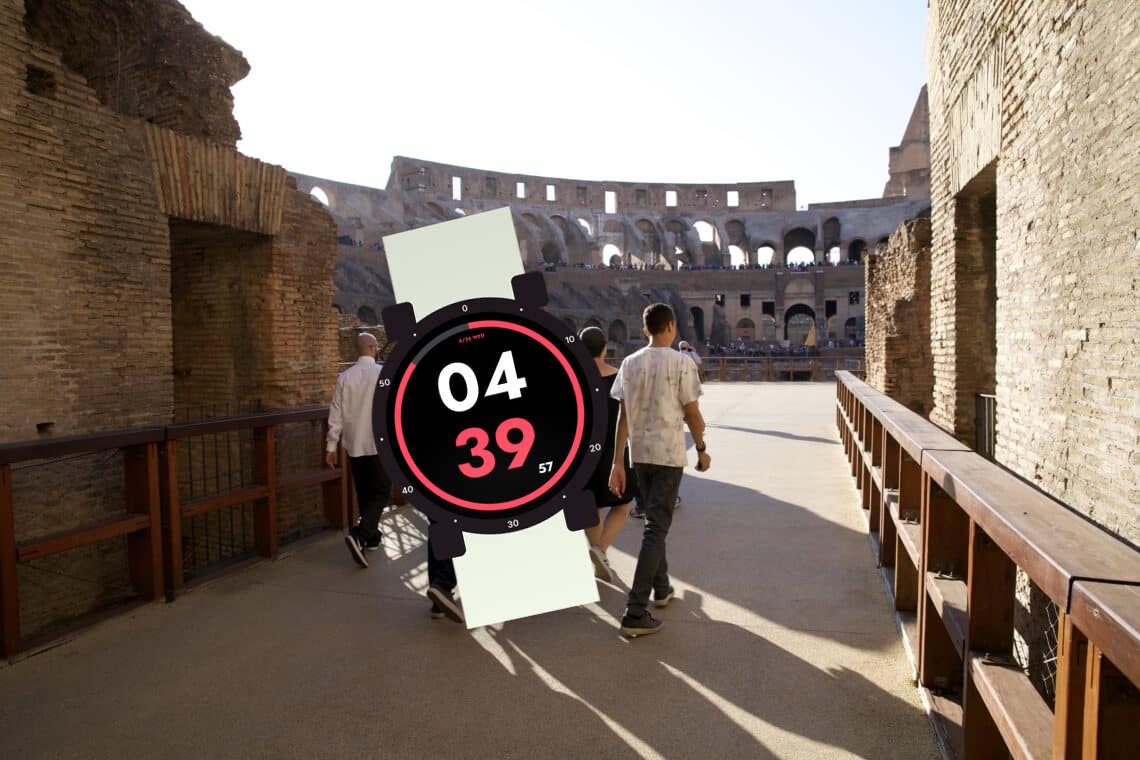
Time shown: **4:39:57**
